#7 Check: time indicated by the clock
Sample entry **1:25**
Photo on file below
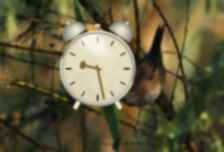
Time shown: **9:28**
